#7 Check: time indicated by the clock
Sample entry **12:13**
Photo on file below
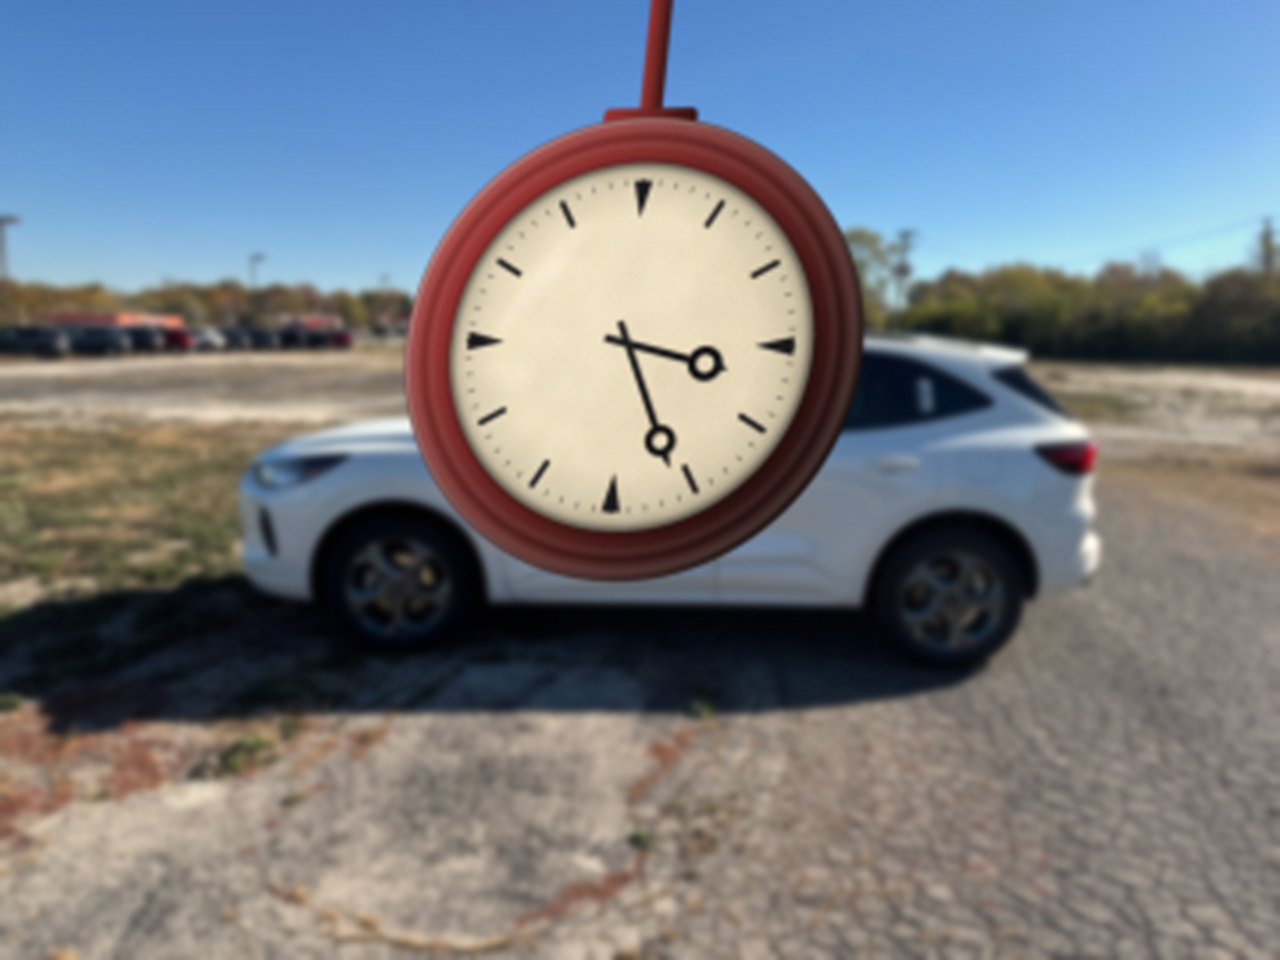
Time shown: **3:26**
